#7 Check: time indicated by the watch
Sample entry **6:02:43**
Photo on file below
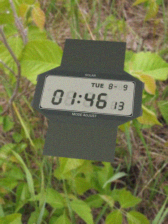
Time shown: **1:46:13**
